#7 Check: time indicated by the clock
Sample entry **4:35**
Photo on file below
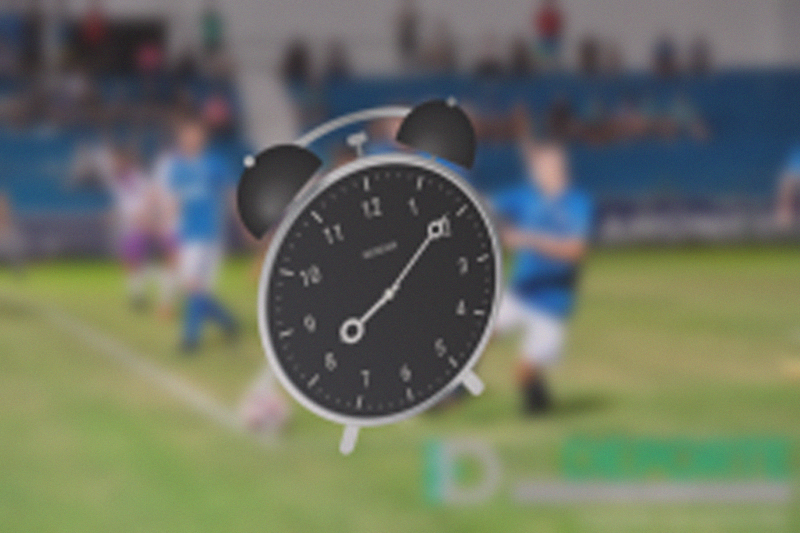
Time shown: **8:09**
